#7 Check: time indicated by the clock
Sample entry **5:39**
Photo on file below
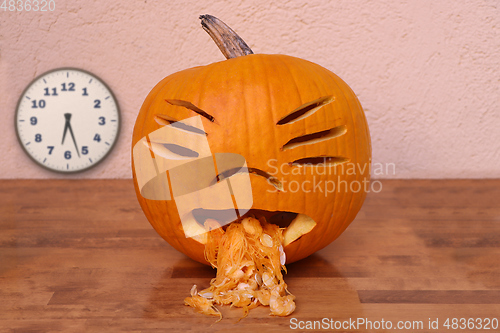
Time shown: **6:27**
